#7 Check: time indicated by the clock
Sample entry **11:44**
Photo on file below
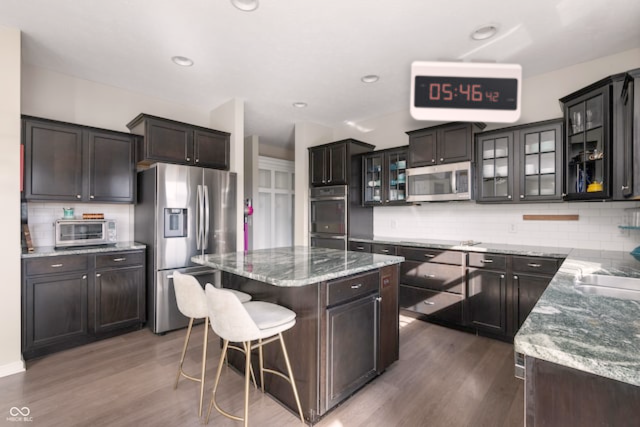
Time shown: **5:46**
